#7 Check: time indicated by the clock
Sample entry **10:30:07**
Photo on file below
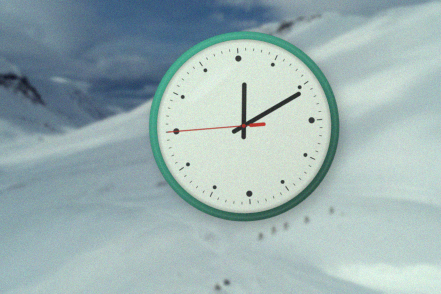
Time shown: **12:10:45**
